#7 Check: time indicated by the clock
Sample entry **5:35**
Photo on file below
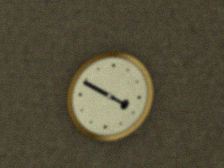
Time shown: **3:49**
